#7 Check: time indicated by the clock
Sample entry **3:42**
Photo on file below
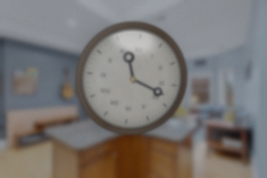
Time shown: **11:18**
